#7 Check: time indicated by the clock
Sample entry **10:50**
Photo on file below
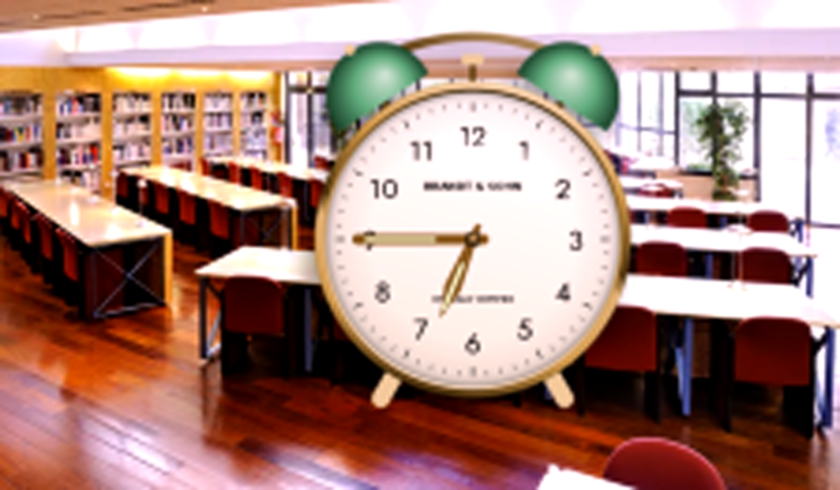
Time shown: **6:45**
